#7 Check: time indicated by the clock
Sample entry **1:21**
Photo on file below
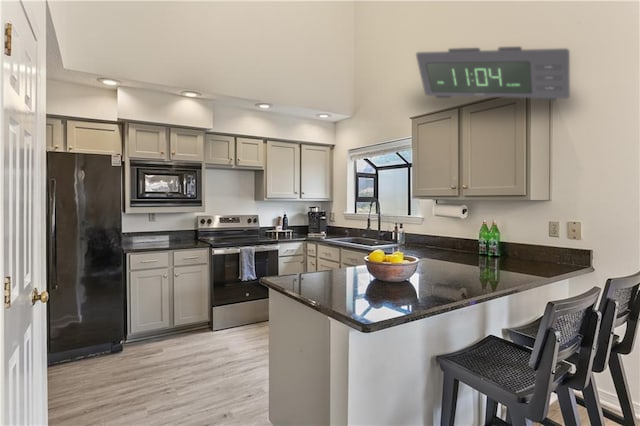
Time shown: **11:04**
